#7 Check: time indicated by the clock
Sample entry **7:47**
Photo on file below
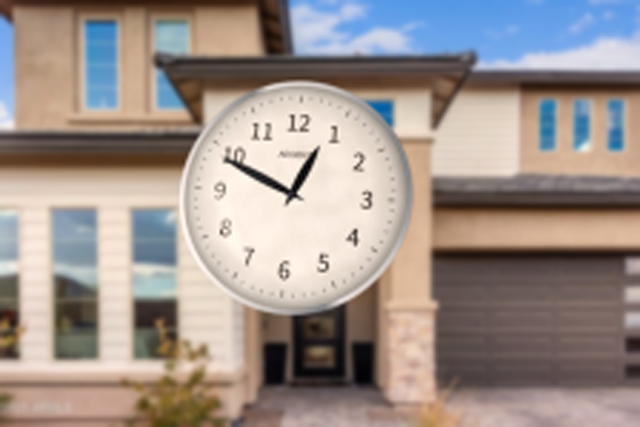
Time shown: **12:49**
